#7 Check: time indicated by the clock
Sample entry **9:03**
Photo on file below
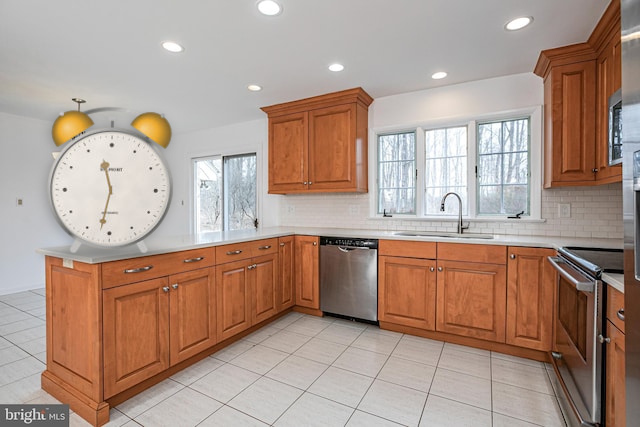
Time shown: **11:32**
